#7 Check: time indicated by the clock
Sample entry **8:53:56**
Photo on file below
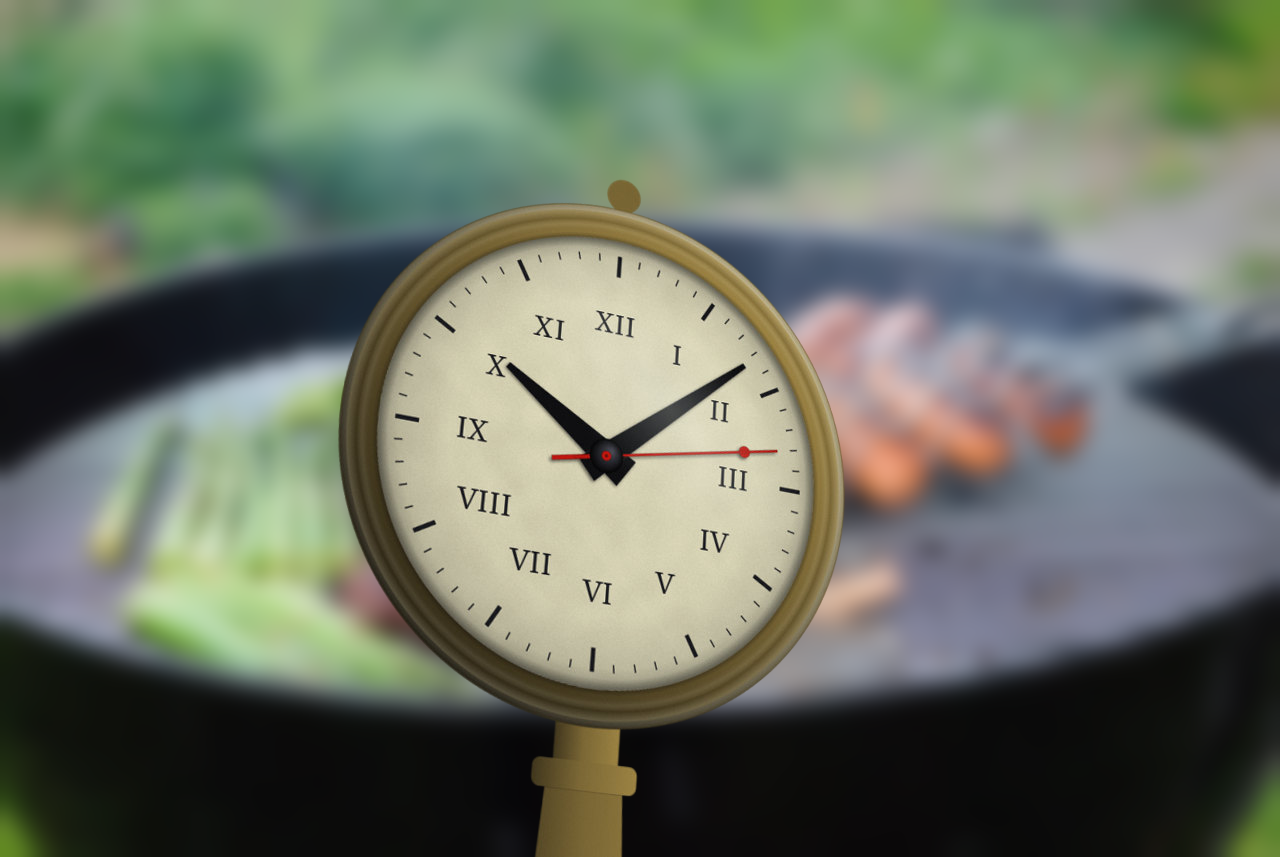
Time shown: **10:08:13**
